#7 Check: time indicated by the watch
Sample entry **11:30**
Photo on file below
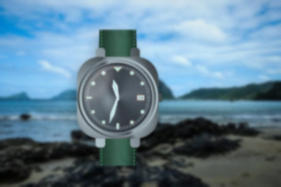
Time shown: **11:33**
